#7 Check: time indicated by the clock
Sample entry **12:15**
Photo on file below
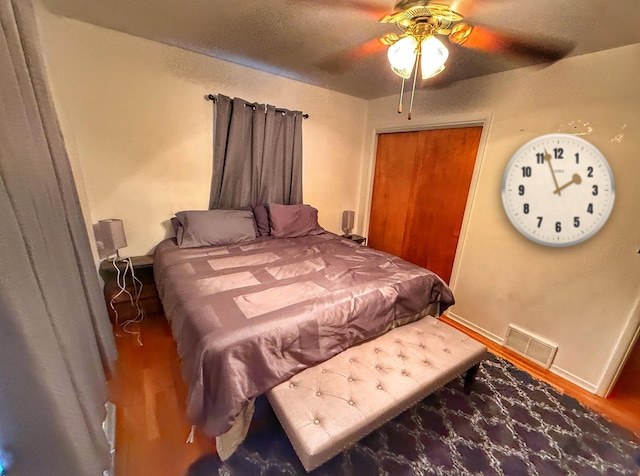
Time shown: **1:57**
